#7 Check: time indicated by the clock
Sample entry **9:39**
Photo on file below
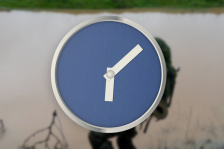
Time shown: **6:08**
